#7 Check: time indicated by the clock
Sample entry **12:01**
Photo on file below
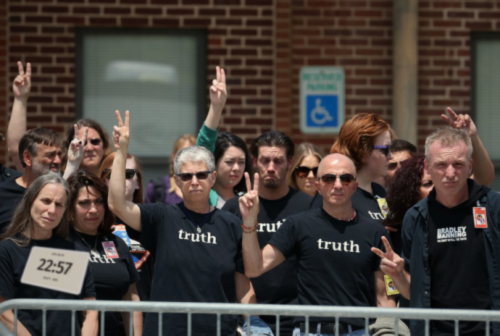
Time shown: **22:57**
